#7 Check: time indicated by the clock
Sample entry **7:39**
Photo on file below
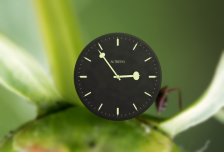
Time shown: **2:54**
